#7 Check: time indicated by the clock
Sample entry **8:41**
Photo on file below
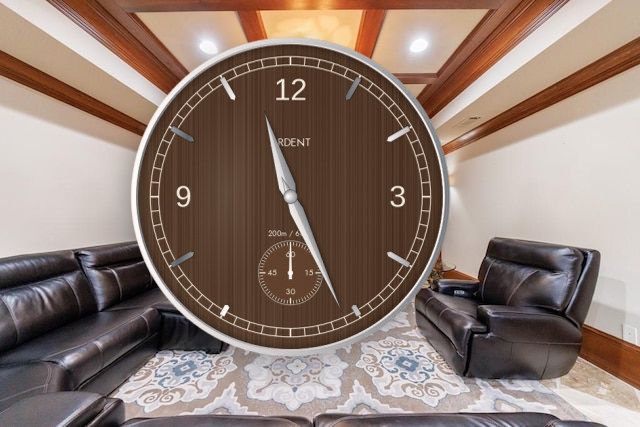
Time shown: **11:26**
